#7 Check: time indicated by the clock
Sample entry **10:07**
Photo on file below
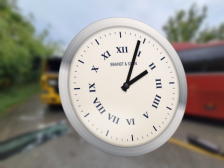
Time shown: **2:04**
